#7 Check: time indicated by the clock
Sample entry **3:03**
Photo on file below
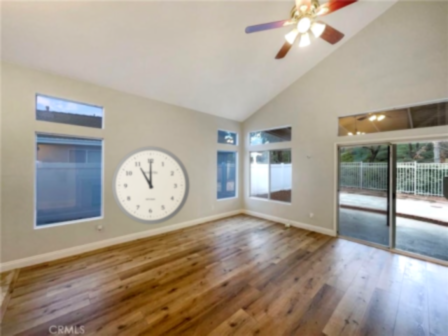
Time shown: **11:00**
